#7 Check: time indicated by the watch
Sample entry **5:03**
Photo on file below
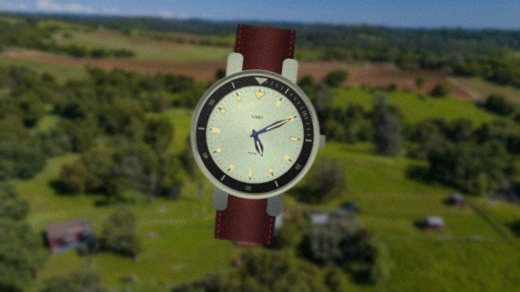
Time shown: **5:10**
